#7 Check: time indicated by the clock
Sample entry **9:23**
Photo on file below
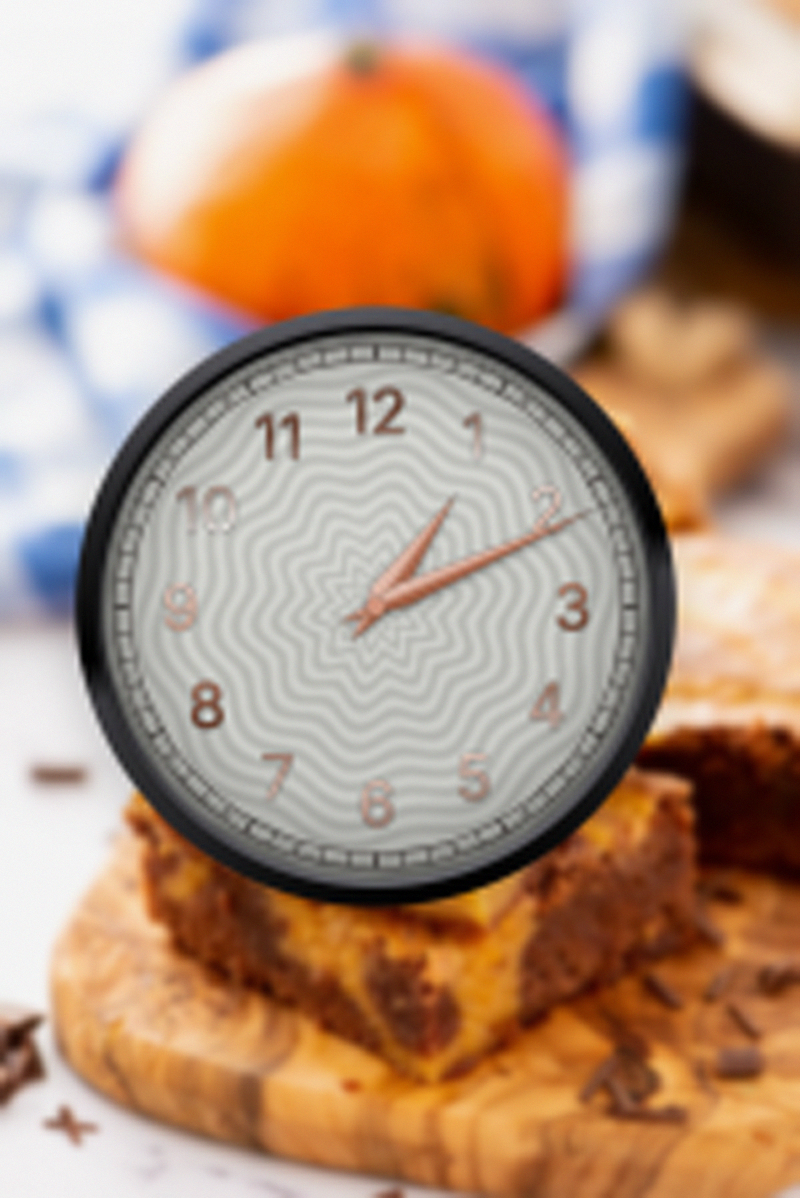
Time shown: **1:11**
